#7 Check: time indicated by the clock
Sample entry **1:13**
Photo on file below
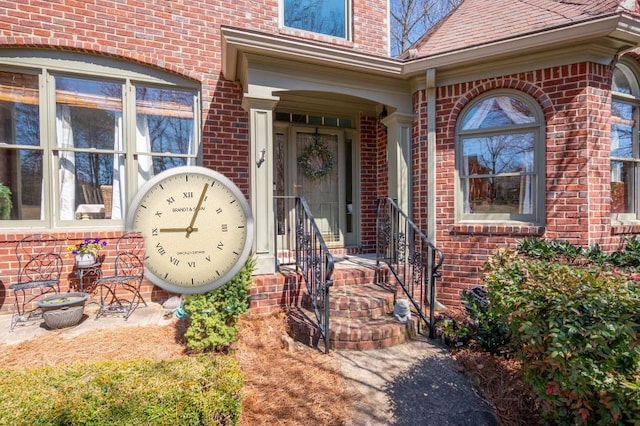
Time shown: **9:04**
